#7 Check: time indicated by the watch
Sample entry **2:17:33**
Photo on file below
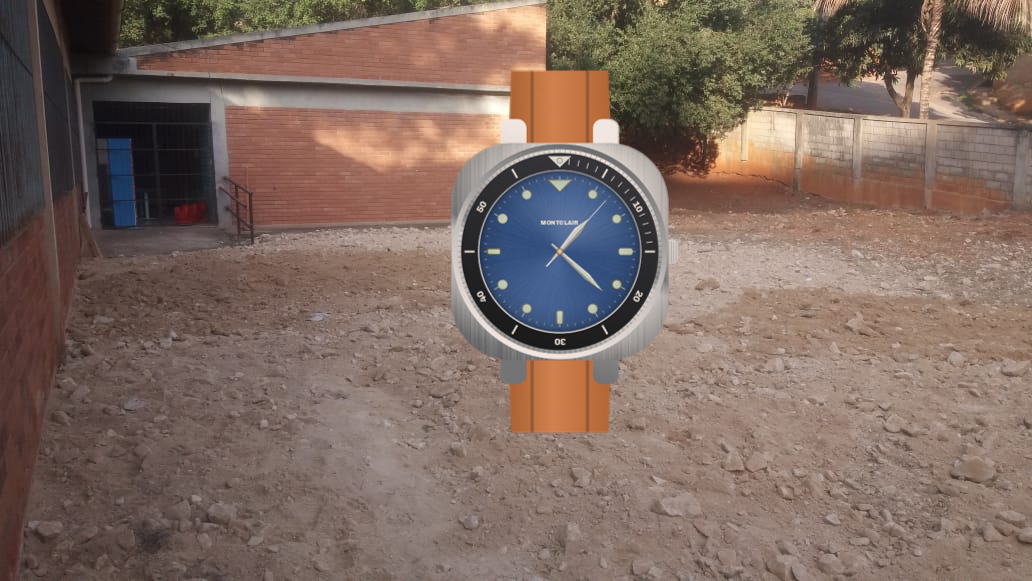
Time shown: **1:22:07**
